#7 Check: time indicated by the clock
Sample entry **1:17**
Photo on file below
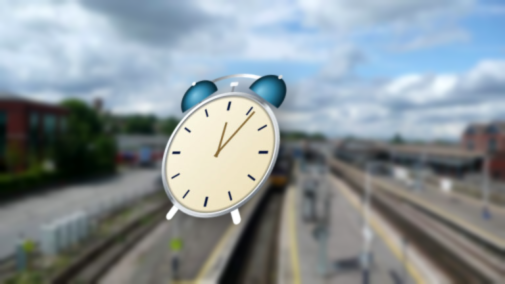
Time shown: **12:06**
